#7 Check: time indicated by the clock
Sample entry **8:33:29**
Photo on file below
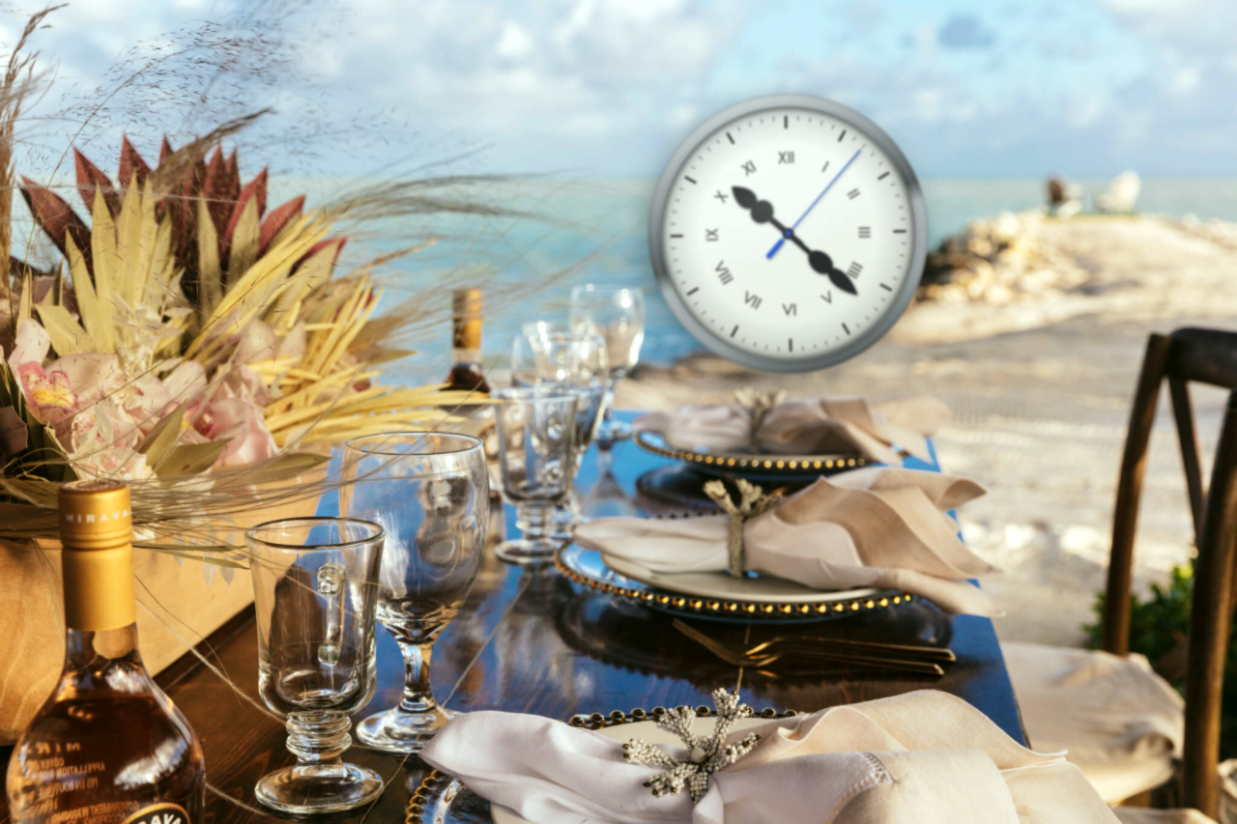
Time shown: **10:22:07**
